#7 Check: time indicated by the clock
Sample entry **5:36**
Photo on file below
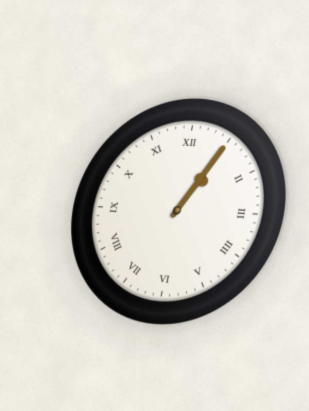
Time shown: **1:05**
